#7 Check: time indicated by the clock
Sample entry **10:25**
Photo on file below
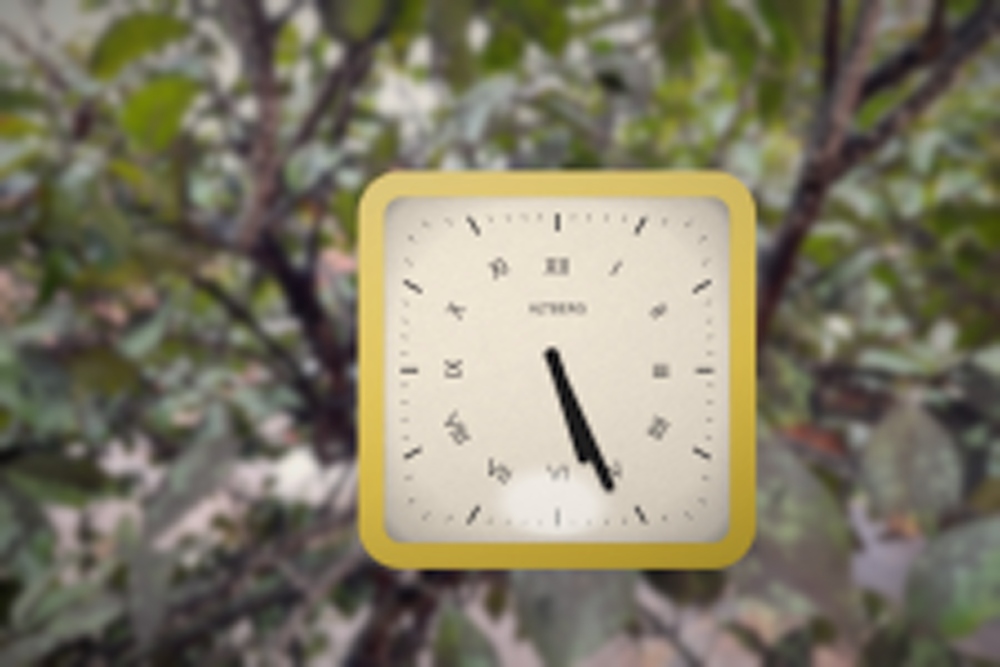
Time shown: **5:26**
